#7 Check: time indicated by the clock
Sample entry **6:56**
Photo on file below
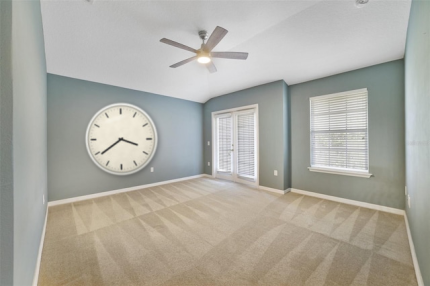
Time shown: **3:39**
